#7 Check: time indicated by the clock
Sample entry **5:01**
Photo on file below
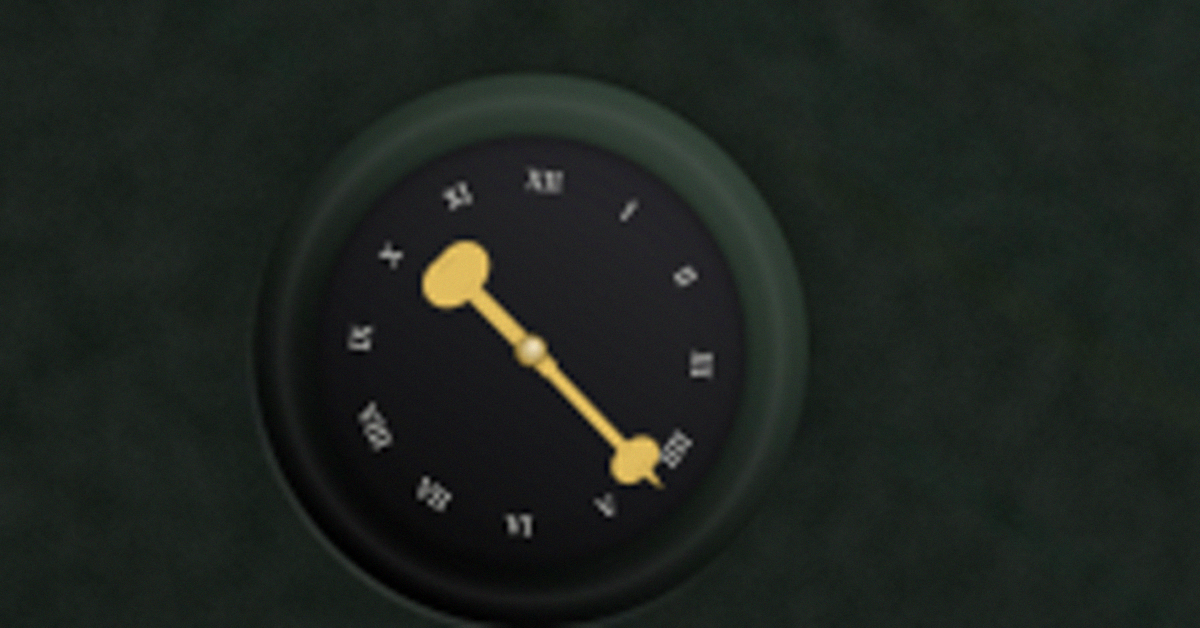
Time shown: **10:22**
